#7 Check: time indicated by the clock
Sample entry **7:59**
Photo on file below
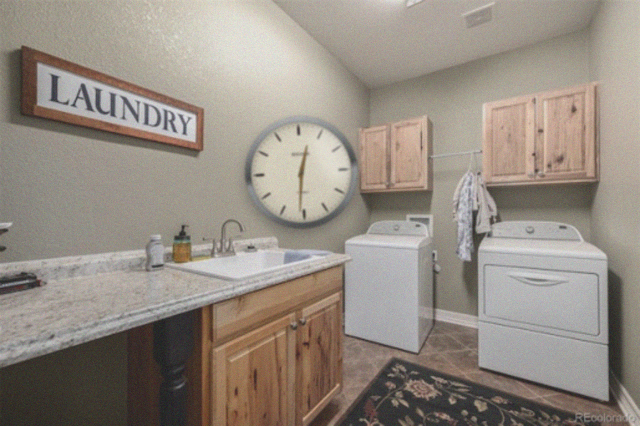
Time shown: **12:31**
